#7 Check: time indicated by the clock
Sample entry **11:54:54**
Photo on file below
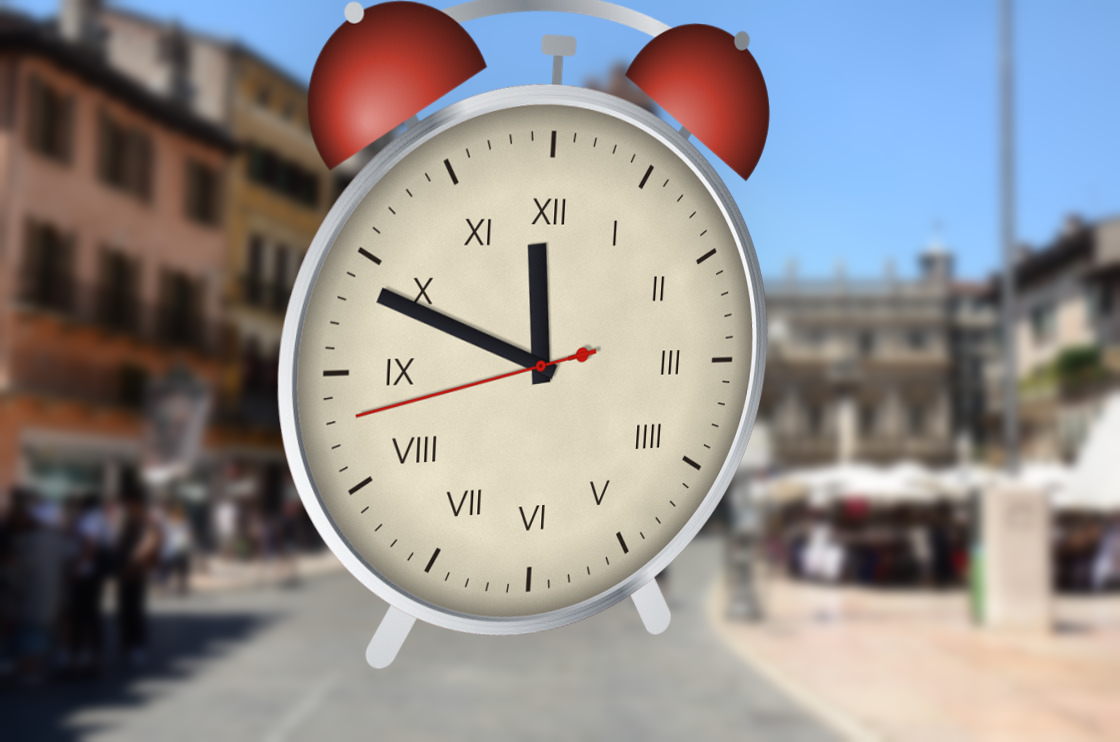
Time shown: **11:48:43**
